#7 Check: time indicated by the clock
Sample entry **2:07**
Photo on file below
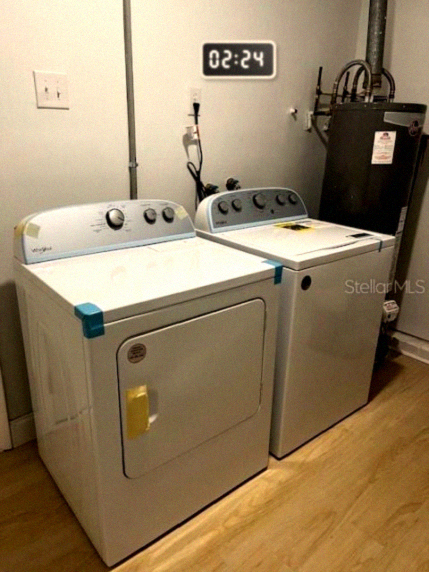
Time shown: **2:24**
